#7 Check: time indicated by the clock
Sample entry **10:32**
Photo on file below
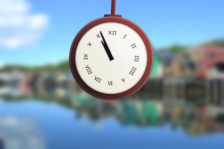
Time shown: **10:56**
